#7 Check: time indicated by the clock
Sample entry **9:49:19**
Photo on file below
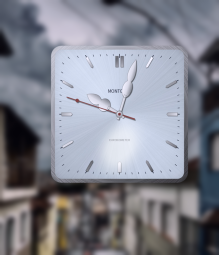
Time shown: **10:02:48**
